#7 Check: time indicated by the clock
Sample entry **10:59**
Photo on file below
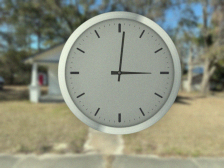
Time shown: **3:01**
